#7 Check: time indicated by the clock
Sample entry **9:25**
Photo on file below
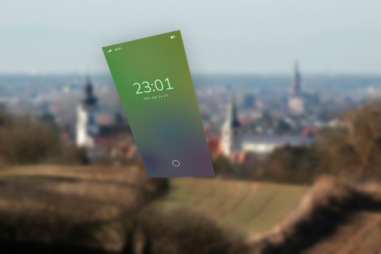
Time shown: **23:01**
